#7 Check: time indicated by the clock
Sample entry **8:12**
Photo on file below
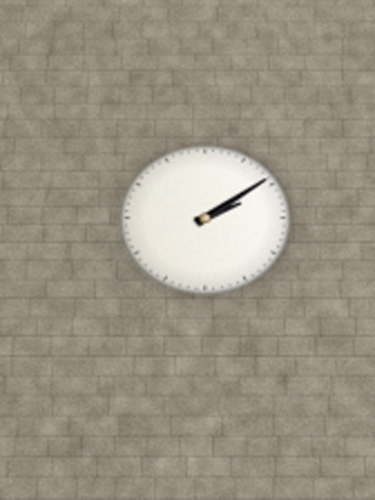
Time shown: **2:09**
